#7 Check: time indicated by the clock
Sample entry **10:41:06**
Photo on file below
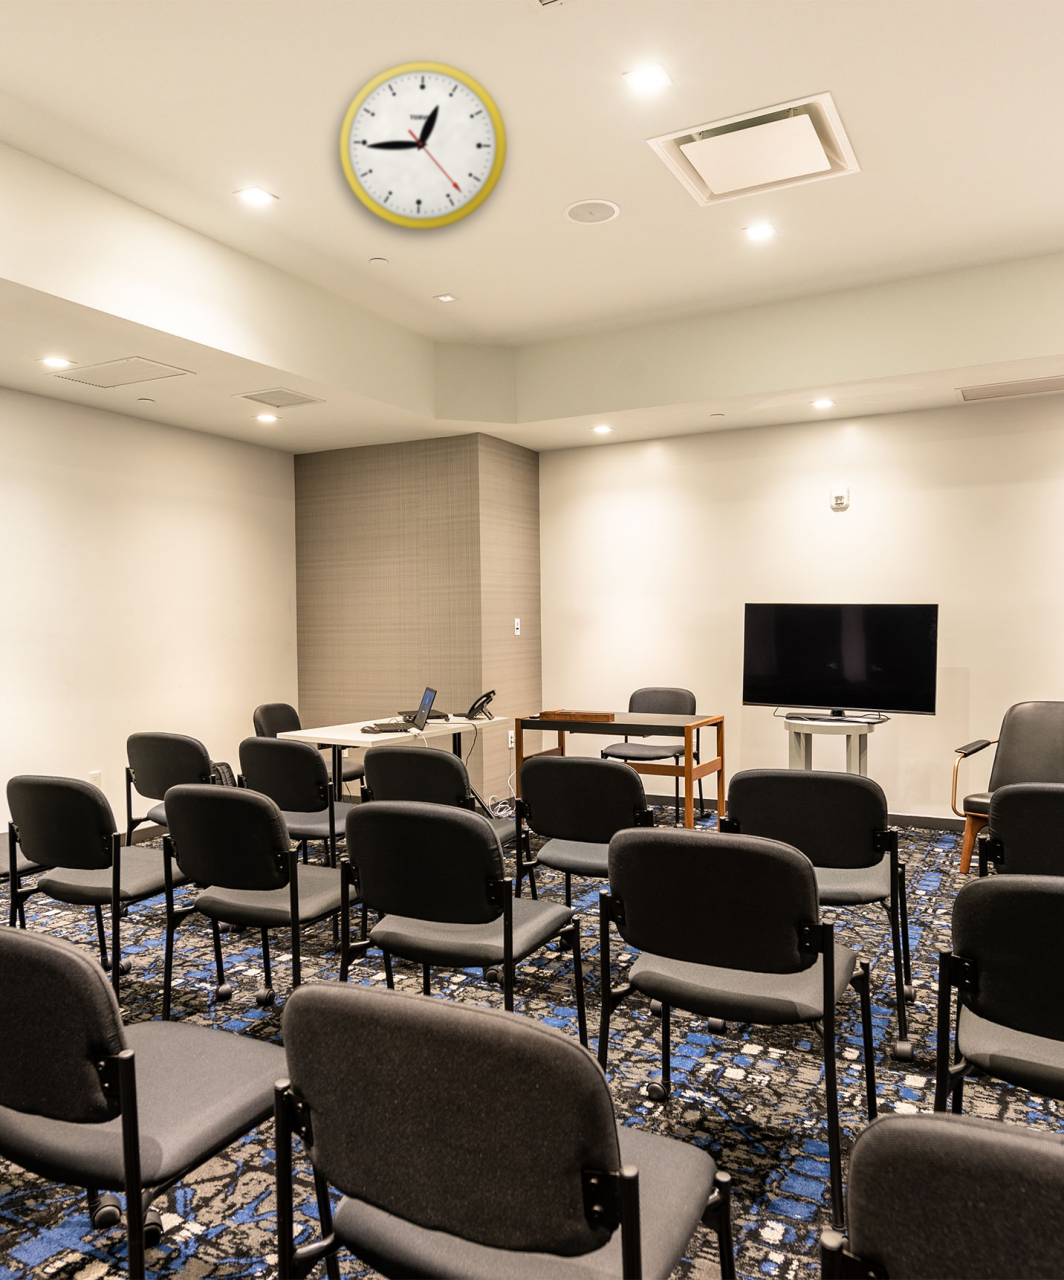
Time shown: **12:44:23**
